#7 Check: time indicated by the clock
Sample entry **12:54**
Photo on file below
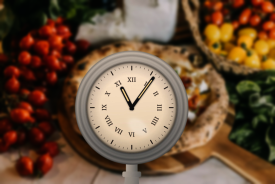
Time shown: **11:06**
